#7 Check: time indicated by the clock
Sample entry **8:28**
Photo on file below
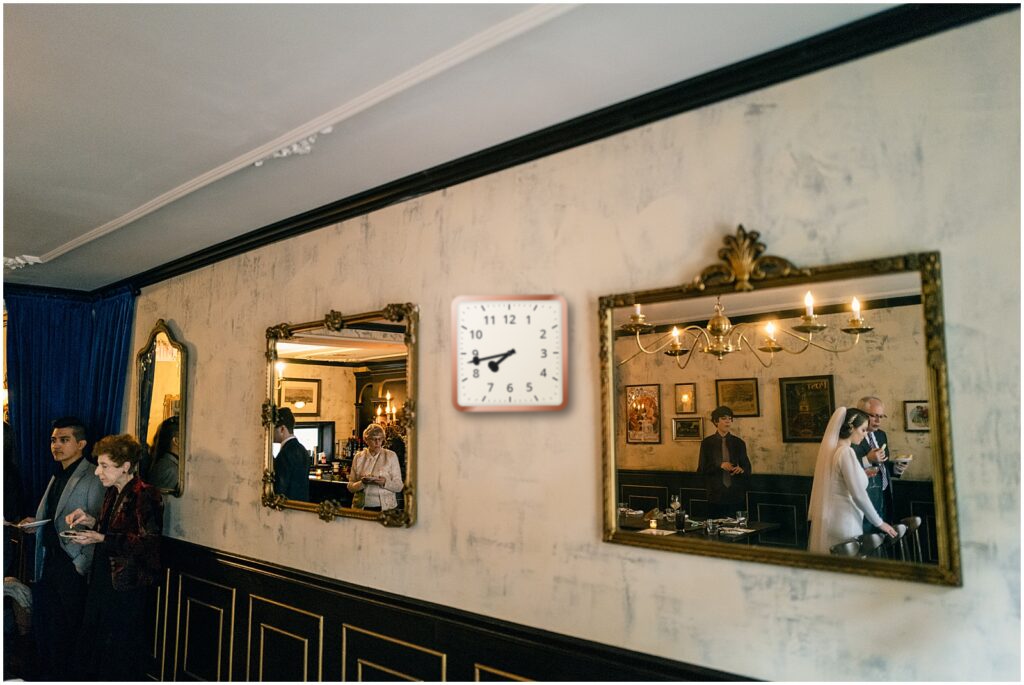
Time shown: **7:43**
